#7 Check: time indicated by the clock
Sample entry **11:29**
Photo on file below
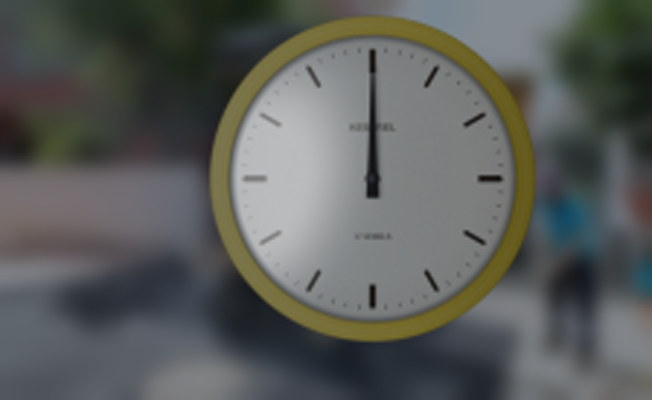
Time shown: **12:00**
